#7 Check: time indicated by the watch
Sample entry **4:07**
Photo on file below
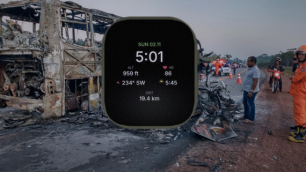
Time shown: **5:01**
